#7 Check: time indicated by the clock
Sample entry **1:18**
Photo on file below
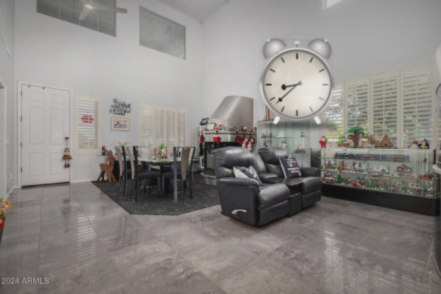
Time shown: **8:38**
